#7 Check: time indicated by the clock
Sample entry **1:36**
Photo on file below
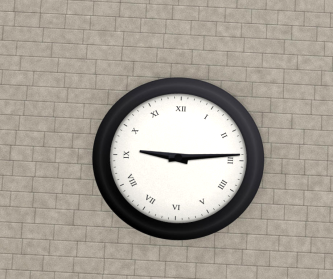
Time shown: **9:14**
